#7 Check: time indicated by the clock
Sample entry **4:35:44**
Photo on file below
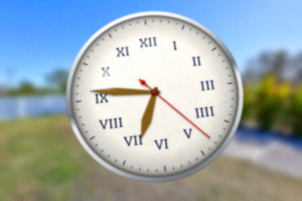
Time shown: **6:46:23**
